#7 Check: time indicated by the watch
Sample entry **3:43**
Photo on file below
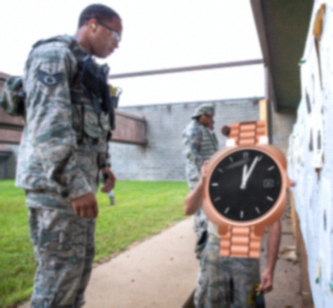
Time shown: **12:04**
